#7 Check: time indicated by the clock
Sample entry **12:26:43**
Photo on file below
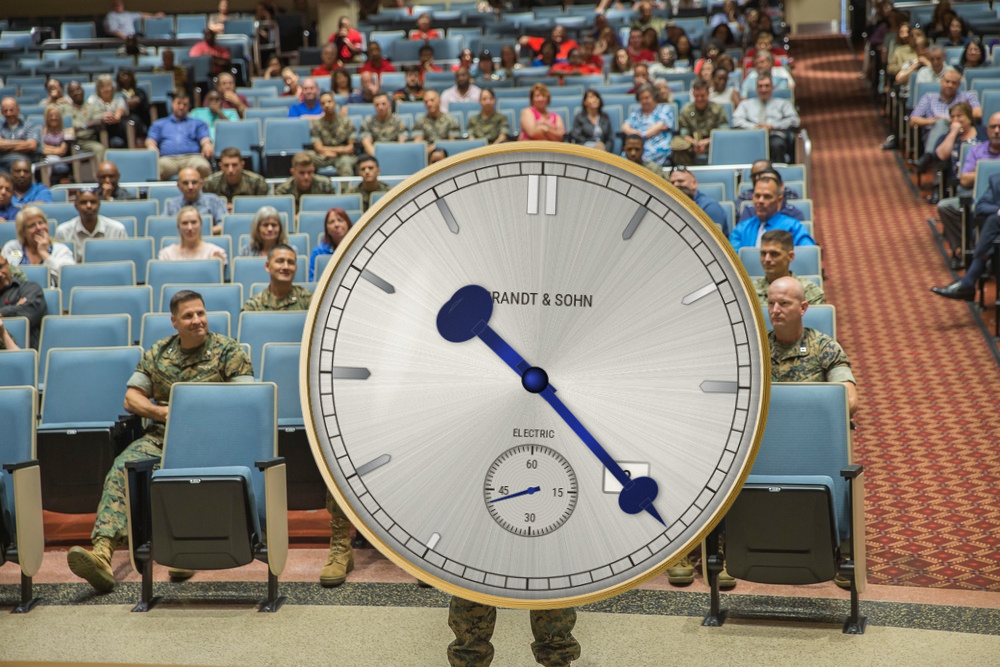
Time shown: **10:22:42**
